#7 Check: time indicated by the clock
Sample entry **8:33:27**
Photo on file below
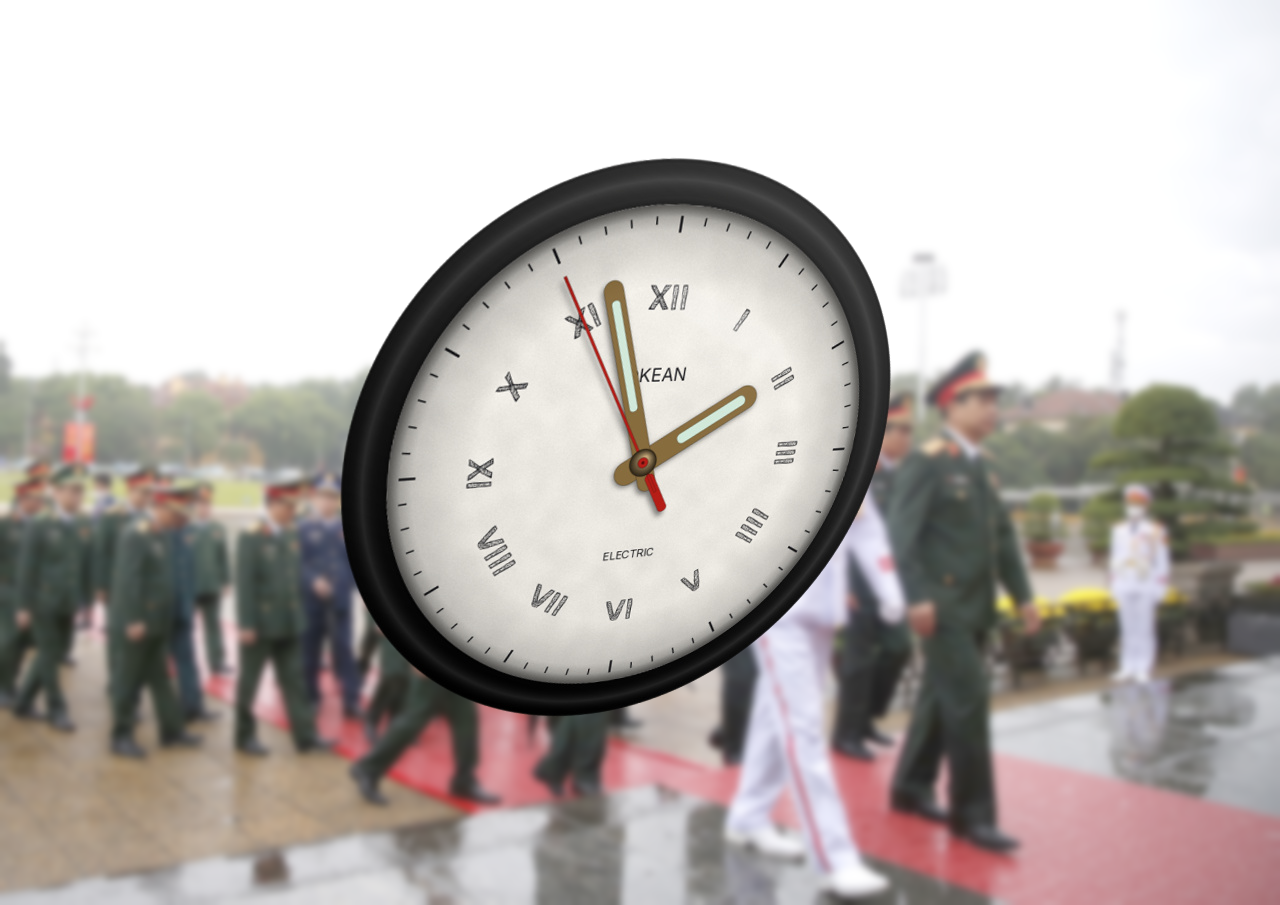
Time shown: **1:56:55**
